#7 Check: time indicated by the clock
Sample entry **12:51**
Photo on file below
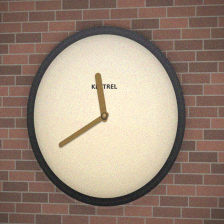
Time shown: **11:40**
